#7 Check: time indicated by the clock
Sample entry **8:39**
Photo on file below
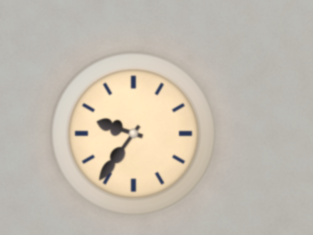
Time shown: **9:36**
